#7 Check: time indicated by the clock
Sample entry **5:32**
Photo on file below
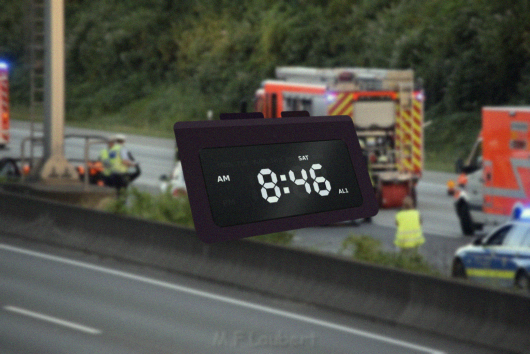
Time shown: **8:46**
